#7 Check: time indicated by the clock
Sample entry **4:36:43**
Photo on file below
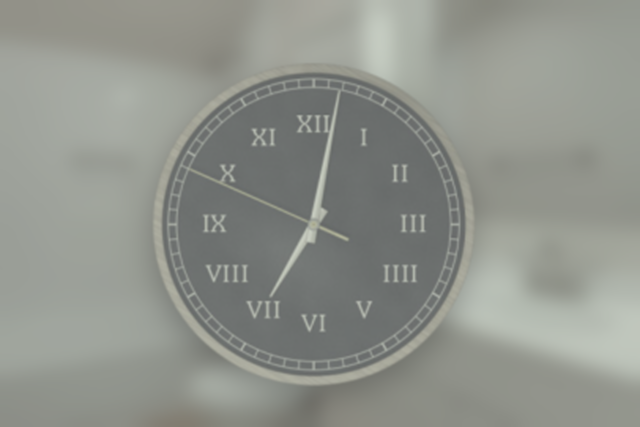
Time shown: **7:01:49**
